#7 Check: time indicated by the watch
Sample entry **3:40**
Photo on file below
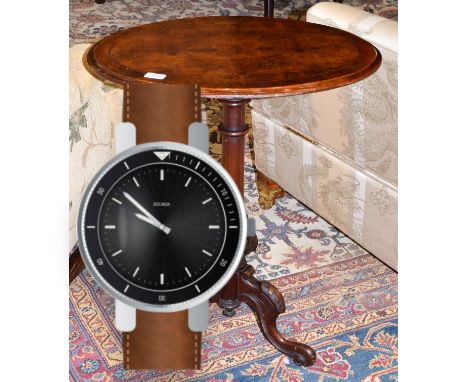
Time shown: **9:52**
